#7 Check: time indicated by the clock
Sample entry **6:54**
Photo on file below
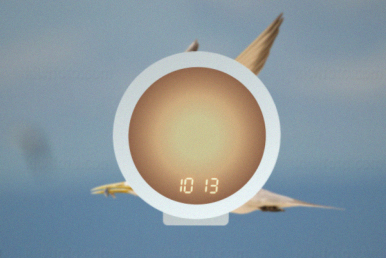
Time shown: **10:13**
